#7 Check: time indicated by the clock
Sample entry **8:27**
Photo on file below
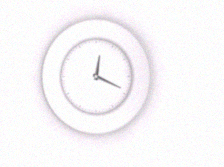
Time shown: **12:19**
